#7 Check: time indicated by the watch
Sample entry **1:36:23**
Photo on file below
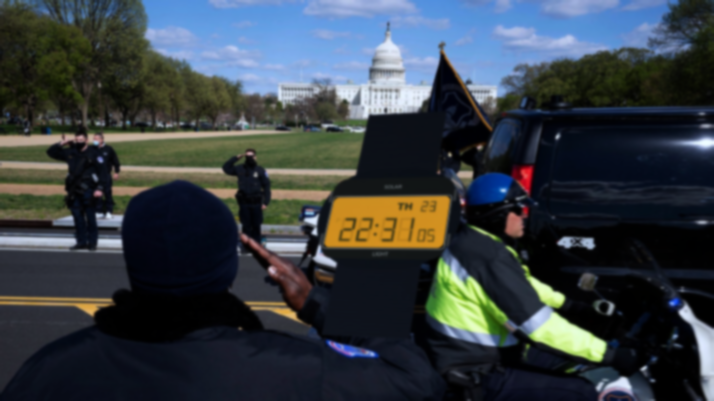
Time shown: **22:31:05**
